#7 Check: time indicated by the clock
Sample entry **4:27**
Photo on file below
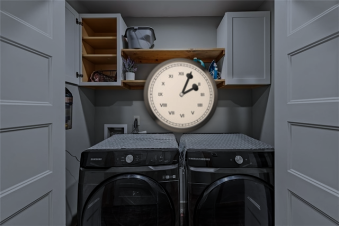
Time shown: **2:04**
